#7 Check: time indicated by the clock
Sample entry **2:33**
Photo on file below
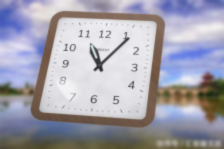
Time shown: **11:06**
